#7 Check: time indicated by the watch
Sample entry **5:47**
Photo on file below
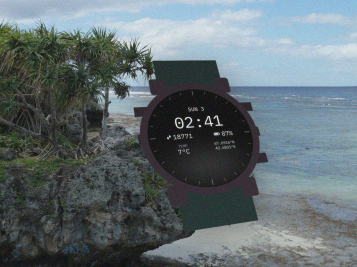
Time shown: **2:41**
